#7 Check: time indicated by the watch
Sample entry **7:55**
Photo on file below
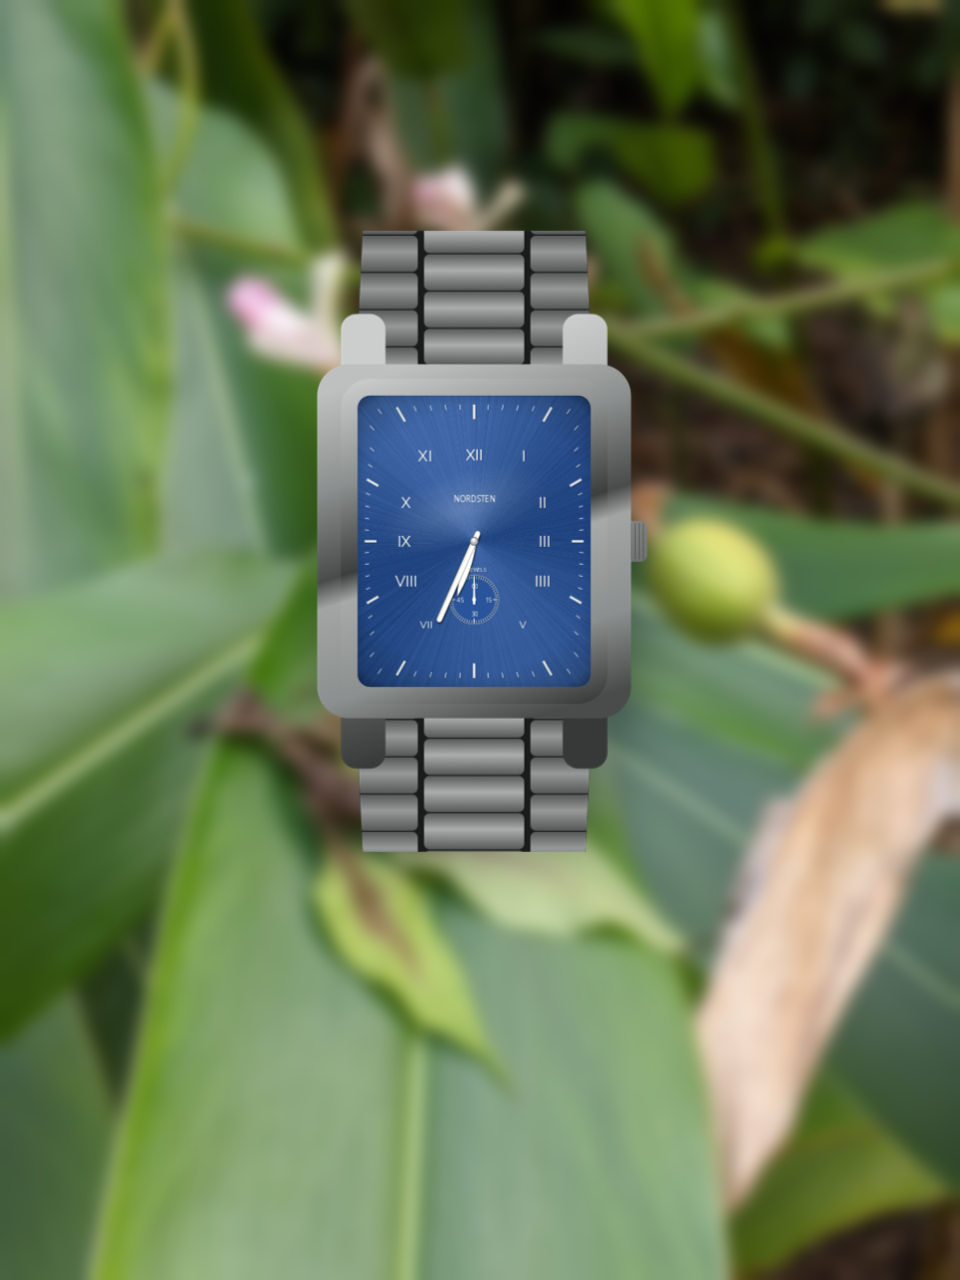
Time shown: **6:34**
